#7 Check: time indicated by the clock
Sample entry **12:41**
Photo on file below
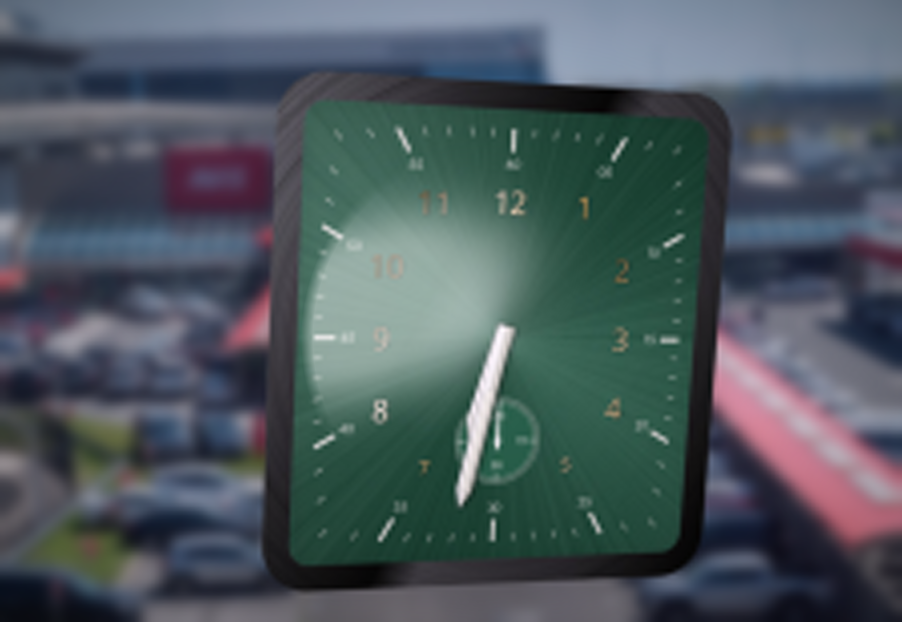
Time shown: **6:32**
